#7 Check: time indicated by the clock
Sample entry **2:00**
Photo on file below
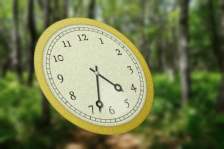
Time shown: **4:33**
